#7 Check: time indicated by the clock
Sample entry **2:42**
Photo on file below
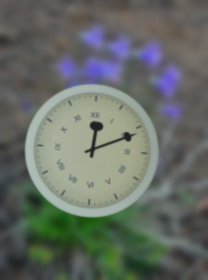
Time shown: **12:11**
